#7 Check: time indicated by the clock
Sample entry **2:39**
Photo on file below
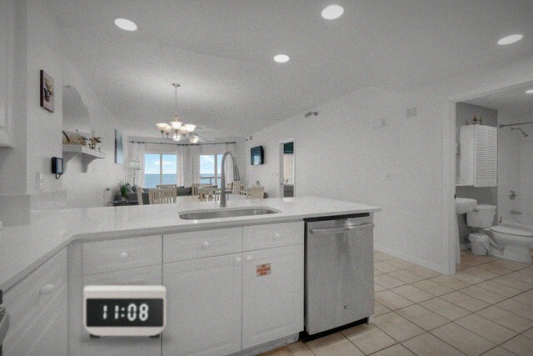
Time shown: **11:08**
